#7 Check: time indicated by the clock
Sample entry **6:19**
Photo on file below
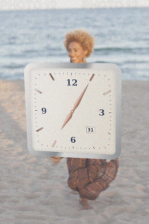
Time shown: **7:05**
